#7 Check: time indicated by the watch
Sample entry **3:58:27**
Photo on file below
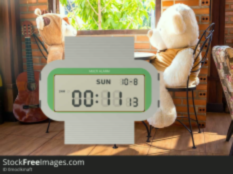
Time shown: **0:11:13**
